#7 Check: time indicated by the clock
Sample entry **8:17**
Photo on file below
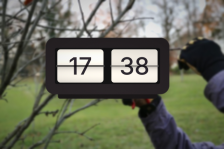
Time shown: **17:38**
